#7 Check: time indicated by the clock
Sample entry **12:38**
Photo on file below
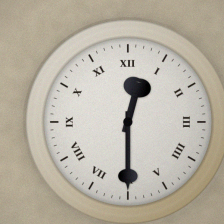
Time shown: **12:30**
